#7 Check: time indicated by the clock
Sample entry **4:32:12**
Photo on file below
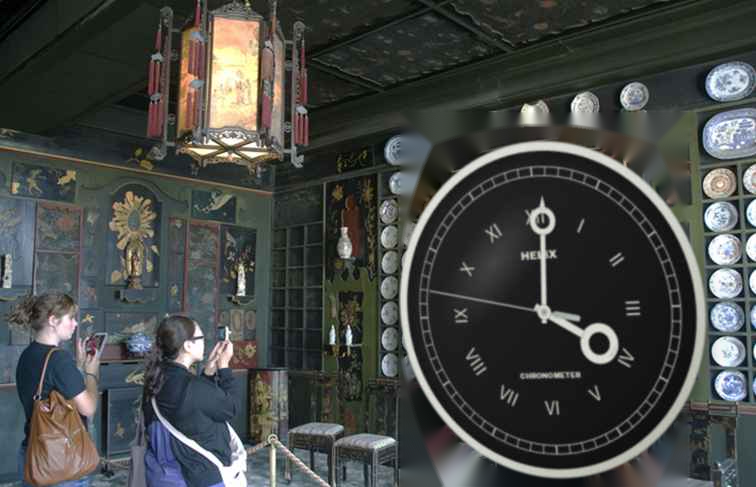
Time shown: **4:00:47**
